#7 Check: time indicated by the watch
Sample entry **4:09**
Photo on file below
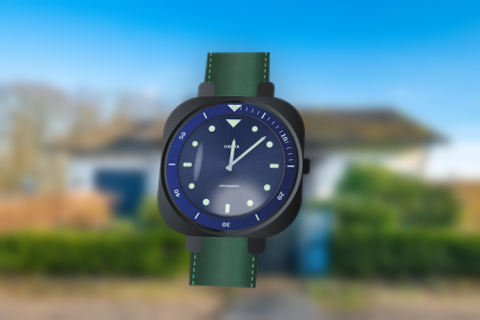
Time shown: **12:08**
